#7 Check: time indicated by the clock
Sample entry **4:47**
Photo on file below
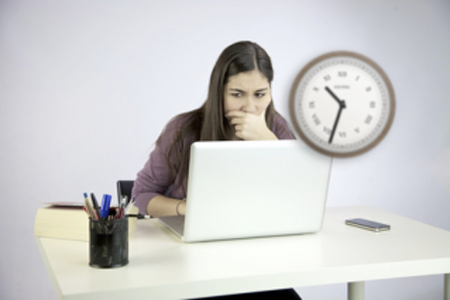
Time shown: **10:33**
